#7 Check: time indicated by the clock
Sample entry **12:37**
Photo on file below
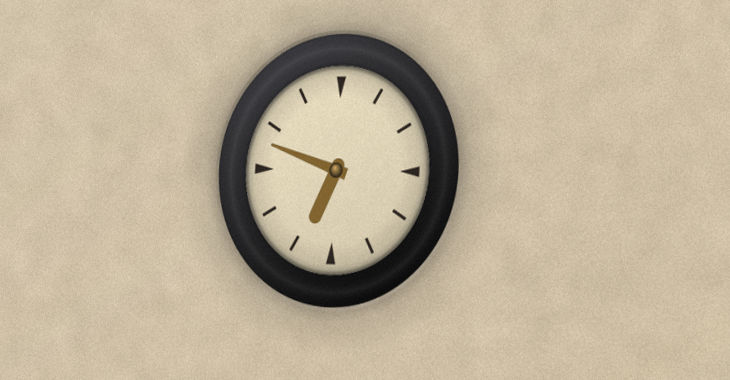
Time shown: **6:48**
